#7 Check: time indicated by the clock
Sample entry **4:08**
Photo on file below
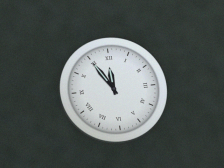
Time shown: **11:55**
